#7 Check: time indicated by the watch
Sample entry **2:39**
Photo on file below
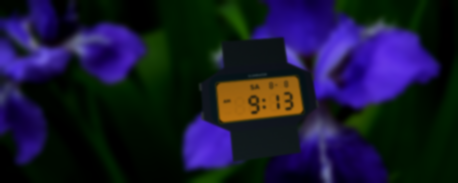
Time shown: **9:13**
